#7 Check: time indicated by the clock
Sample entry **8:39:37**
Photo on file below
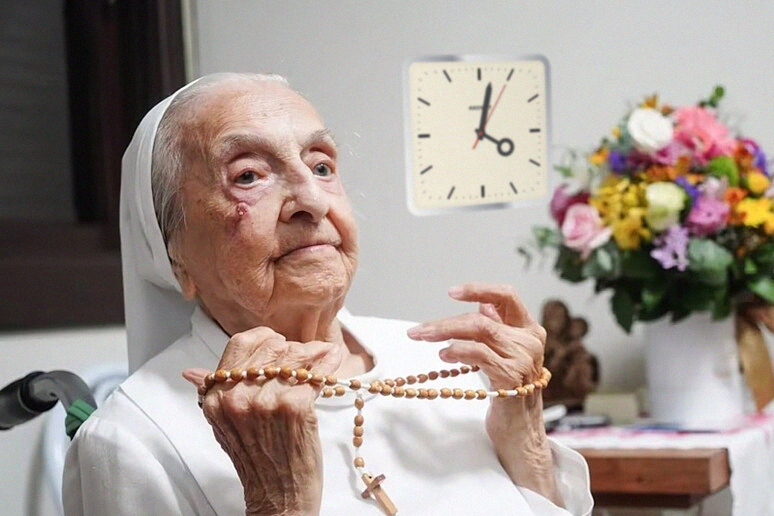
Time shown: **4:02:05**
